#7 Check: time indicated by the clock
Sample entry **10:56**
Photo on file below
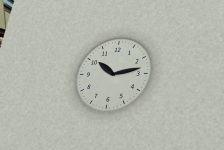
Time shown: **10:13**
